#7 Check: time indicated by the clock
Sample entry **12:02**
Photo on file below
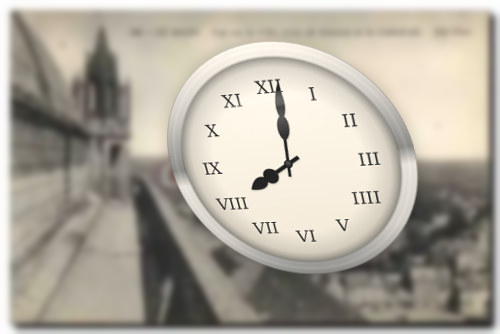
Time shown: **8:01**
